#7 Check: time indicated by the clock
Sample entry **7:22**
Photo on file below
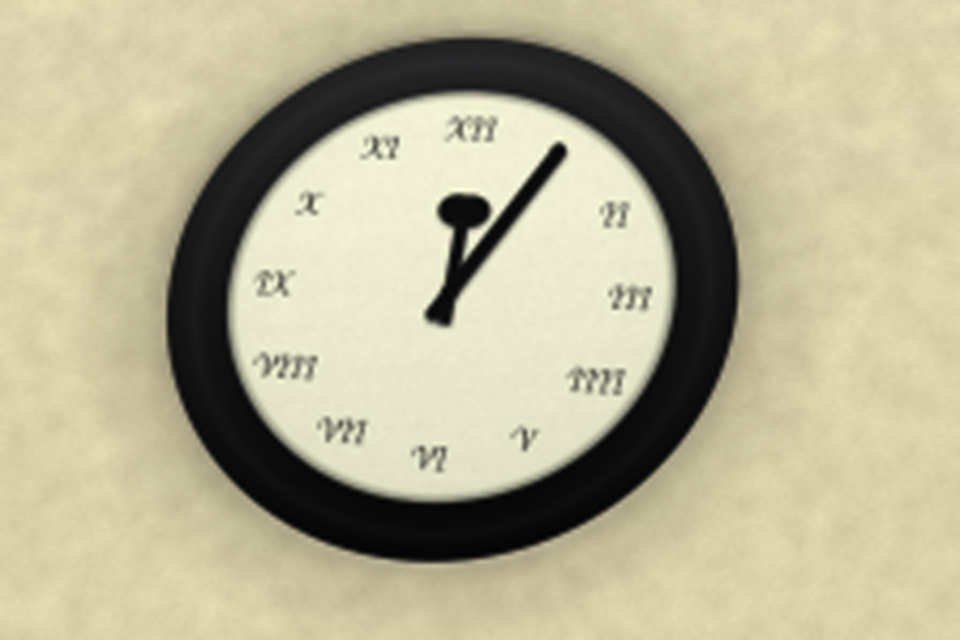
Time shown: **12:05**
